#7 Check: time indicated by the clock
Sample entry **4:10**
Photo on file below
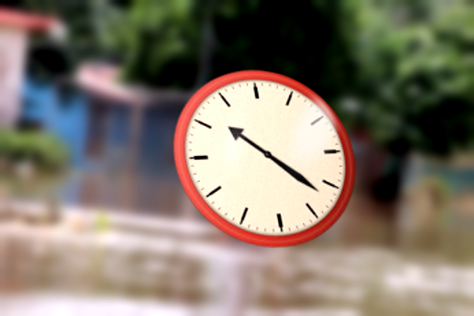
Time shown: **10:22**
